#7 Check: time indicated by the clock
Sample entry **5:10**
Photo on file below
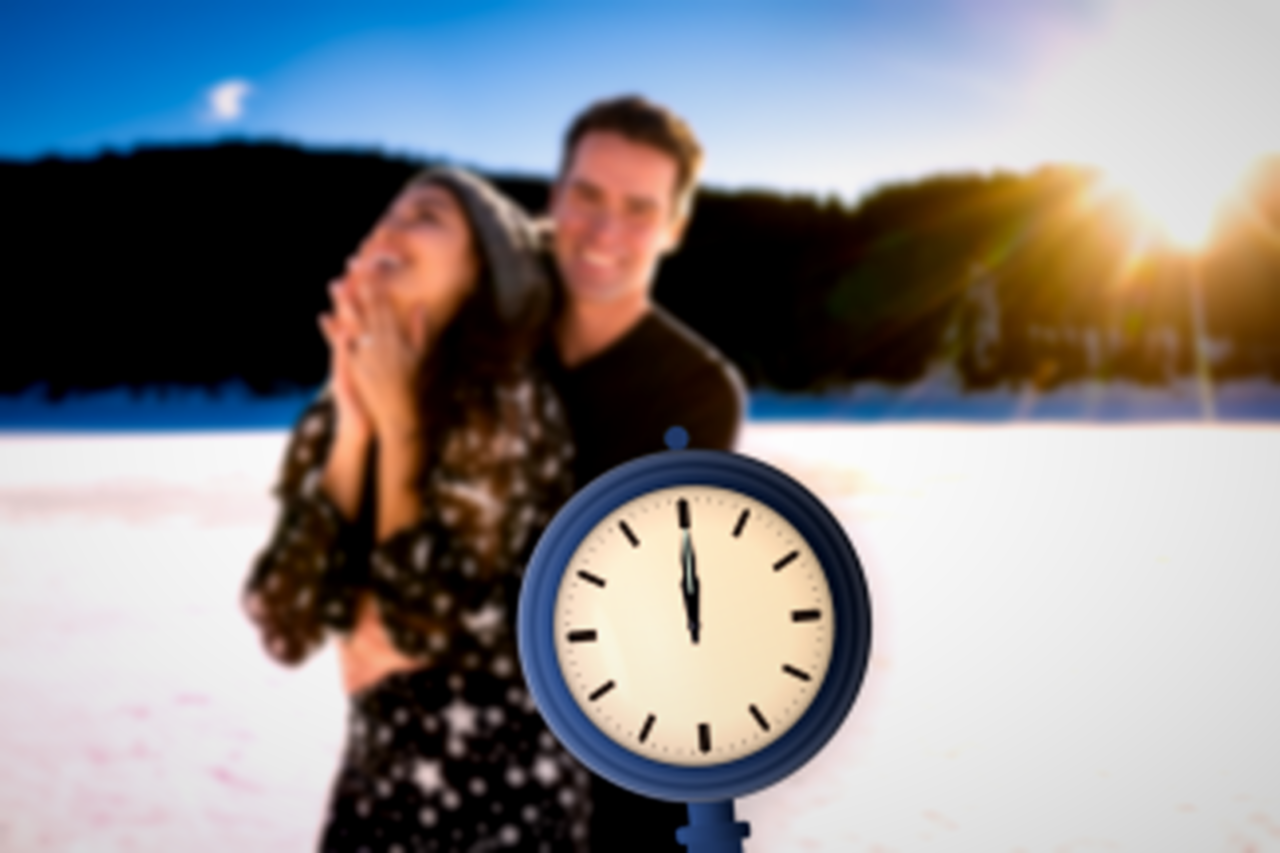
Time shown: **12:00**
